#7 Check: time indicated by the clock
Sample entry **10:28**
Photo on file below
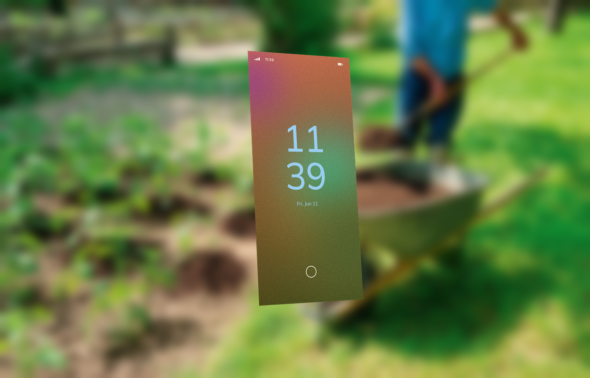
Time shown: **11:39**
